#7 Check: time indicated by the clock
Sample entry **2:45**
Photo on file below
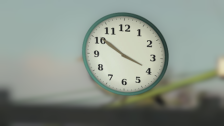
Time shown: **3:51**
